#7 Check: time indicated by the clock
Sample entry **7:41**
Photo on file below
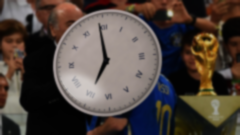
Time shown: **6:59**
